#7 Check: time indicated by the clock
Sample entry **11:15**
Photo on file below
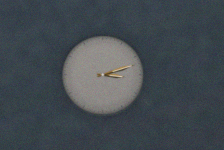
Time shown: **3:12**
